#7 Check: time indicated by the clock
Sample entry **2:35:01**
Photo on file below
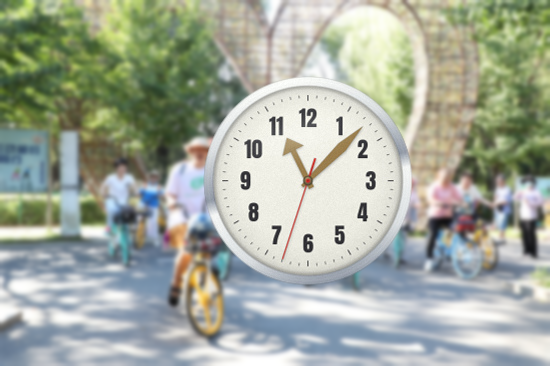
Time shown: **11:07:33**
